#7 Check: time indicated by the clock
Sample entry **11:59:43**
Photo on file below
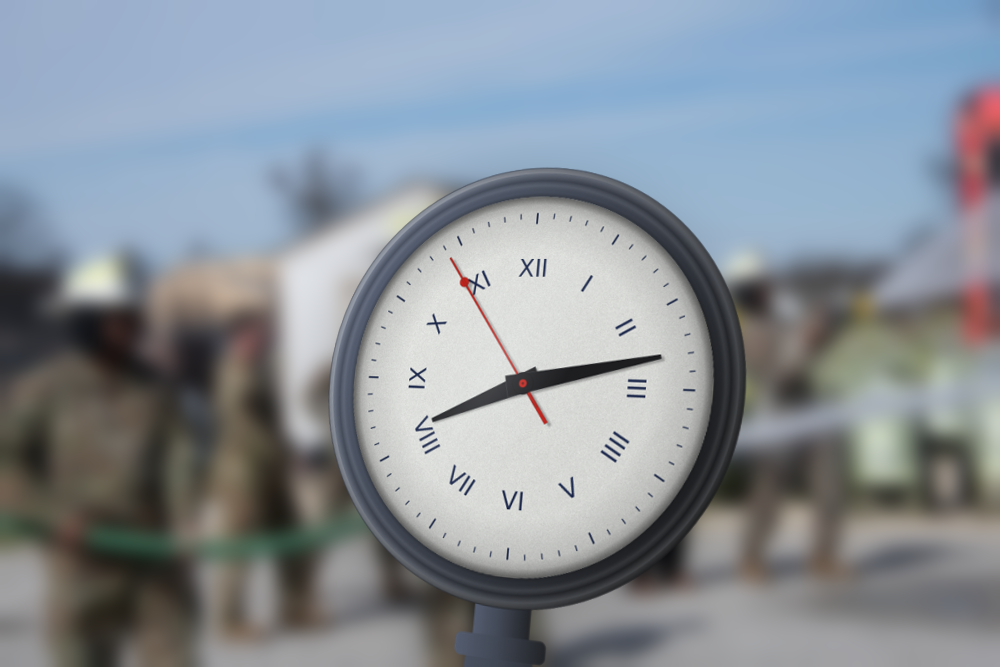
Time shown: **8:12:54**
